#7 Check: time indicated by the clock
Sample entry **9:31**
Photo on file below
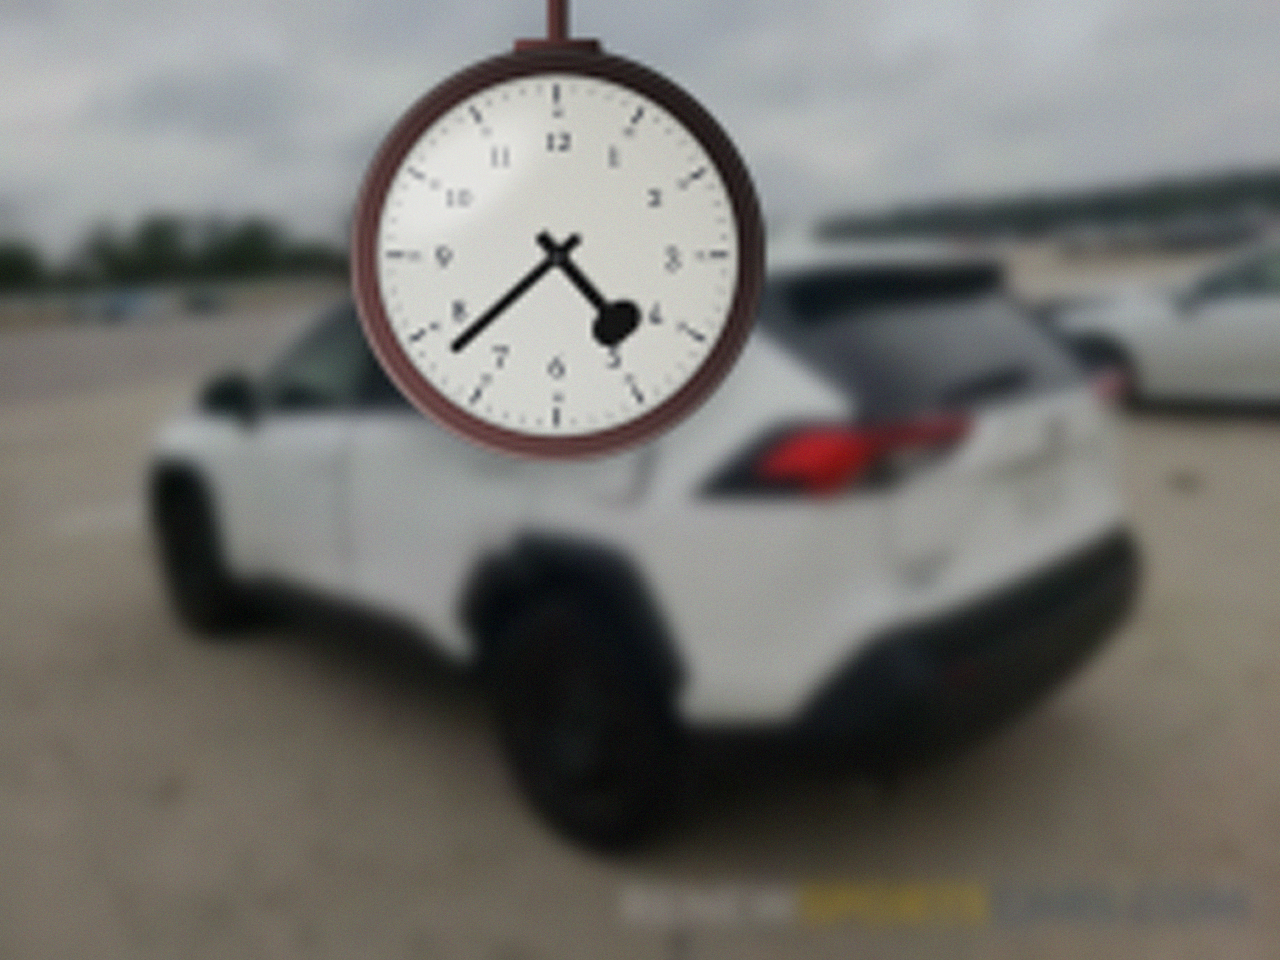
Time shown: **4:38**
